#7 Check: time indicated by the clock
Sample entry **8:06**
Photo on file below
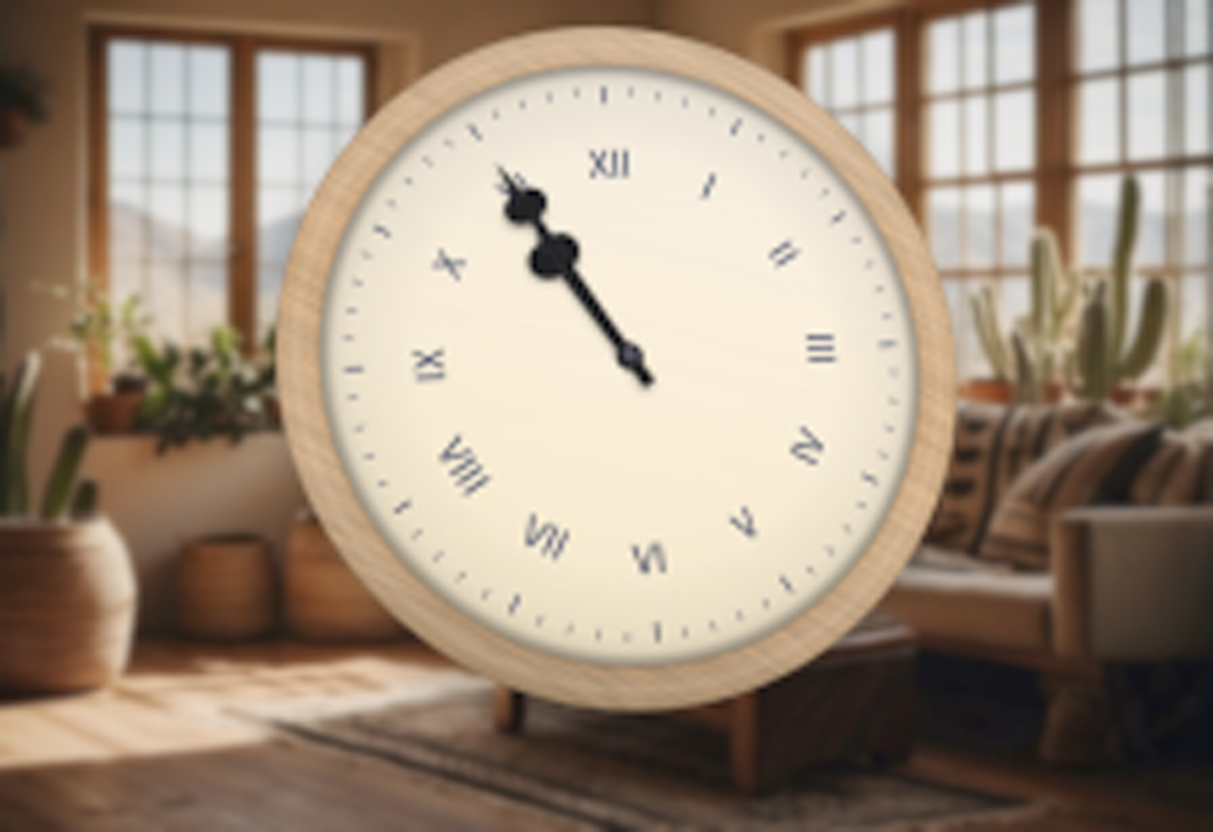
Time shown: **10:55**
